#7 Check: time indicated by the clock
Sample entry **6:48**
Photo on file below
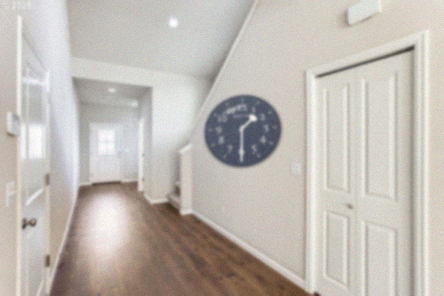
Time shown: **1:30**
